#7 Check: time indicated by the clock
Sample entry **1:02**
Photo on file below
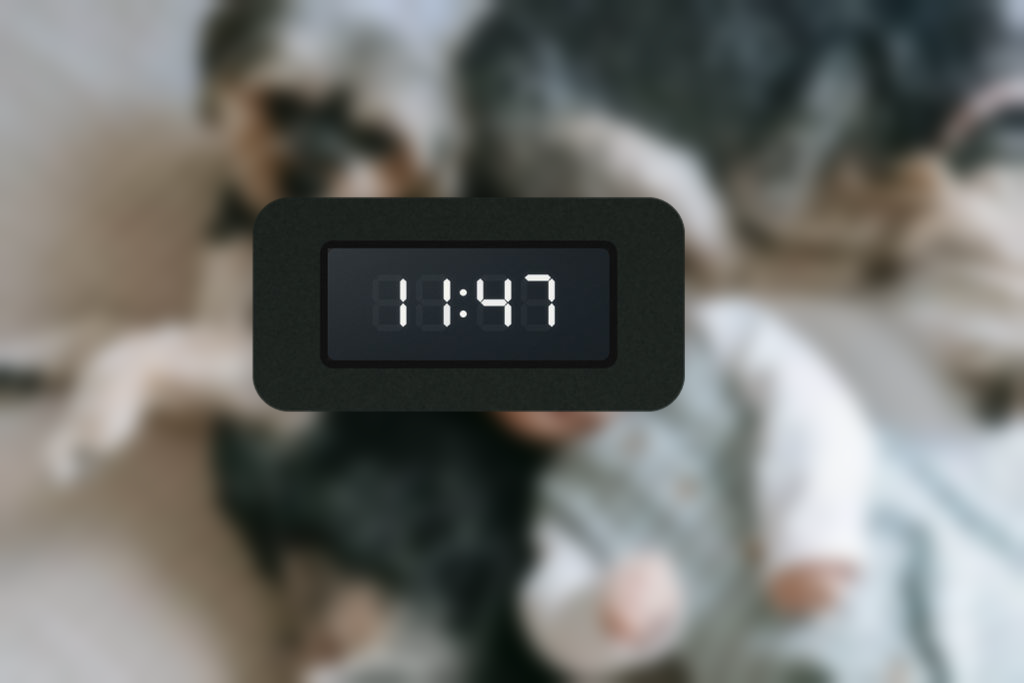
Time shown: **11:47**
